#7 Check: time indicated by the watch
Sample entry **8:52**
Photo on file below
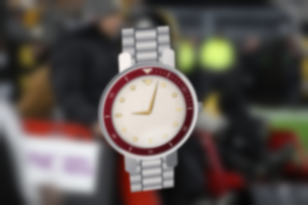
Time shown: **9:03**
